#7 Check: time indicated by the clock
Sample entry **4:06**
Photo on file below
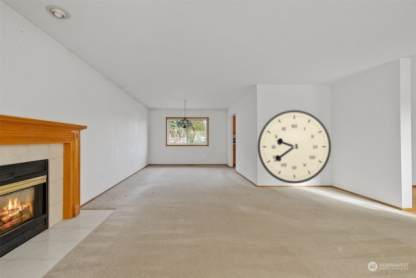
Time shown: **9:39**
